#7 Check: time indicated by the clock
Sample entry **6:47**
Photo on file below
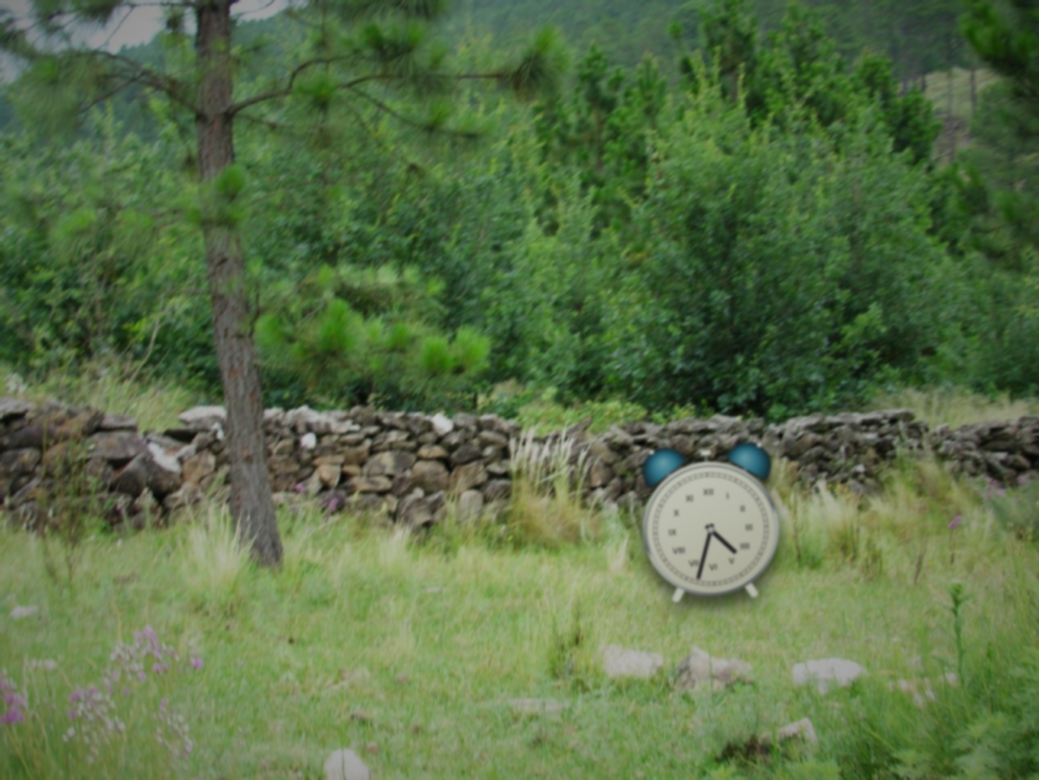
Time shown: **4:33**
